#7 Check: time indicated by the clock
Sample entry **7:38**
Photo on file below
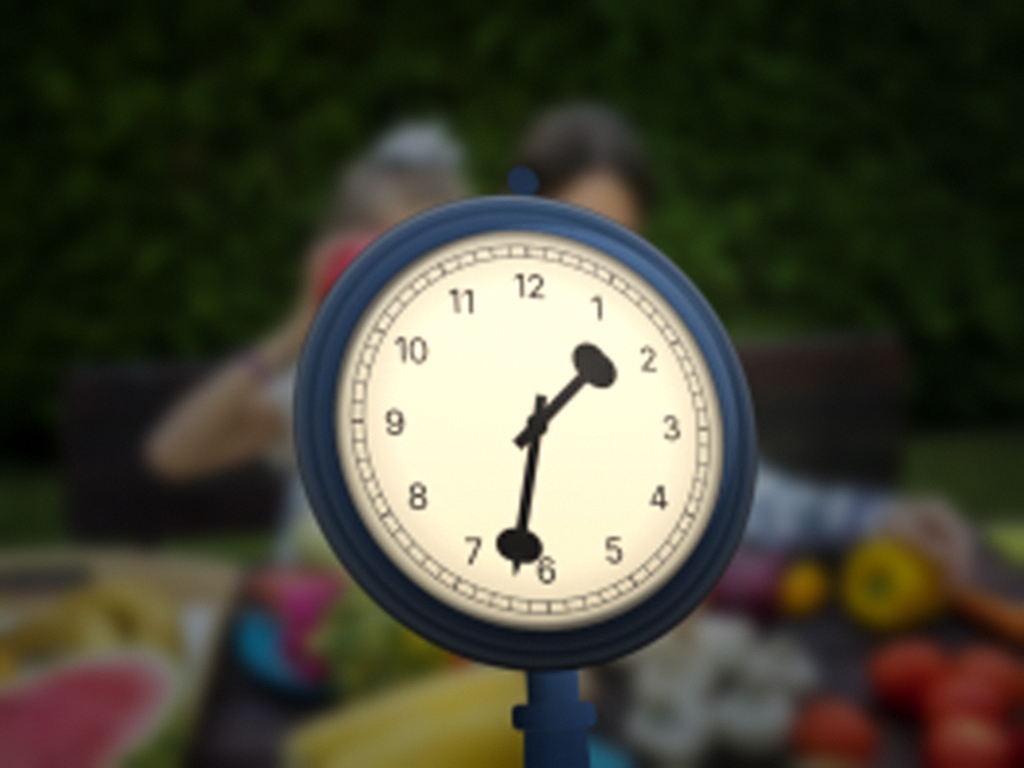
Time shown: **1:32**
